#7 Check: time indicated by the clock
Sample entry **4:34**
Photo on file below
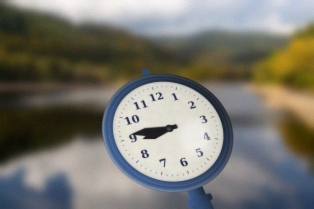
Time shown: **8:46**
